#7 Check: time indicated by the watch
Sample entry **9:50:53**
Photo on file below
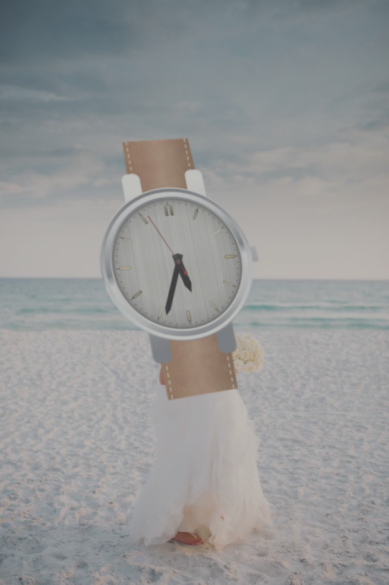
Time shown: **5:33:56**
